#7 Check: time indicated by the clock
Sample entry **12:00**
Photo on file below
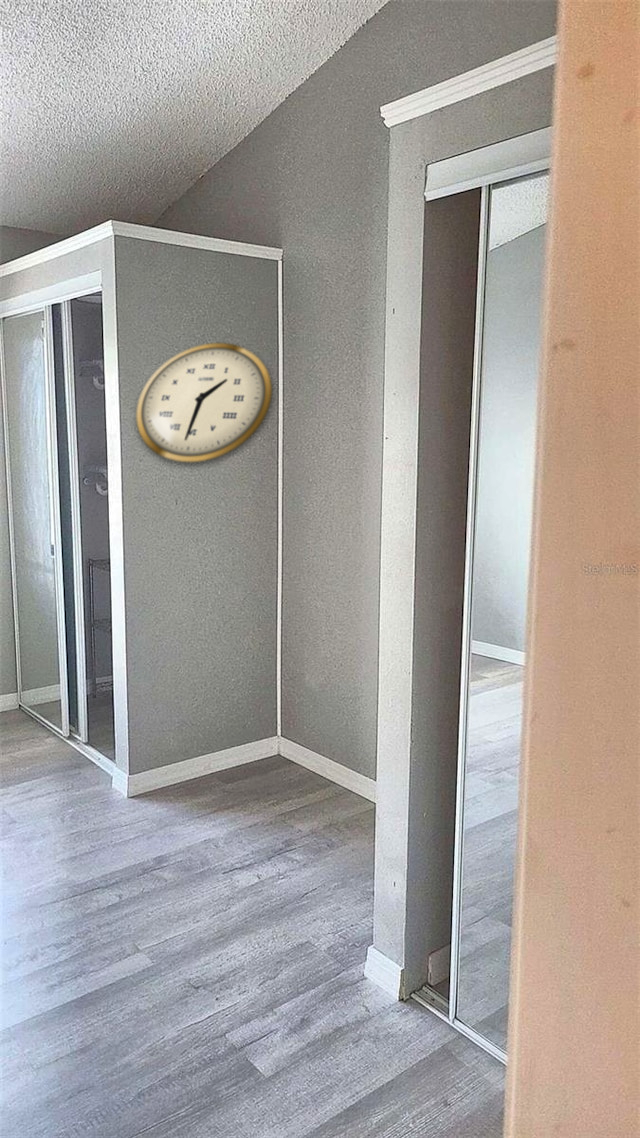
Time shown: **1:31**
